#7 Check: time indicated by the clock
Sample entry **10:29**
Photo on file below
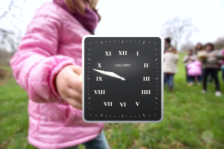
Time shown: **9:48**
